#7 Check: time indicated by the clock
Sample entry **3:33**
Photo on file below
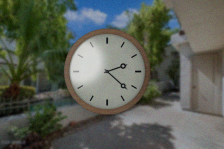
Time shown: **2:22**
